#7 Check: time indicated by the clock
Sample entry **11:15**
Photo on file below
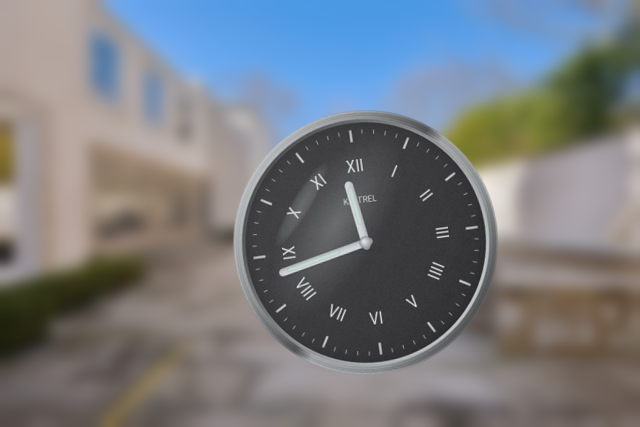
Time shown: **11:43**
